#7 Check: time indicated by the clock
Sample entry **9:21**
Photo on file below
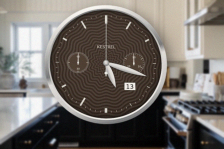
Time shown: **5:18**
